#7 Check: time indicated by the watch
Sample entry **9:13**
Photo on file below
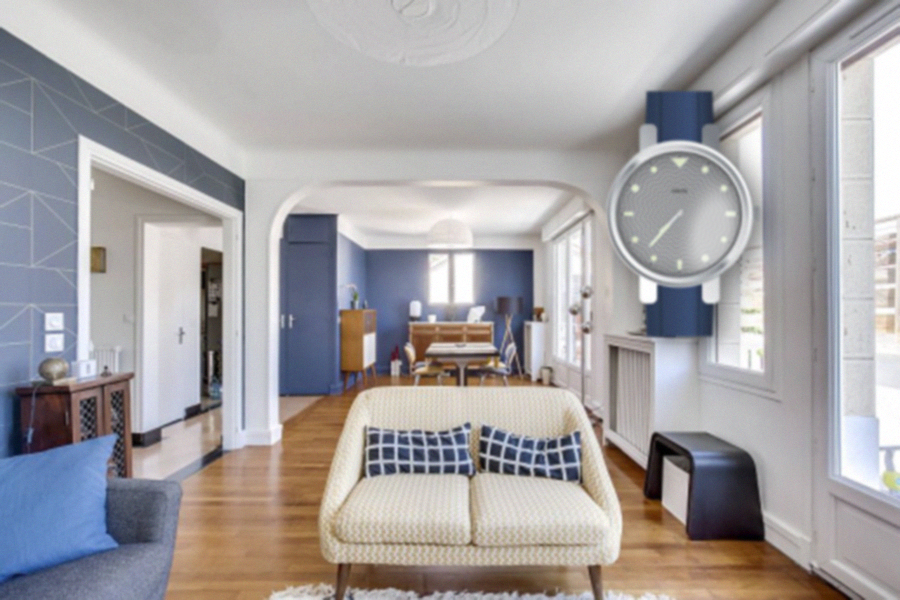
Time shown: **7:37**
